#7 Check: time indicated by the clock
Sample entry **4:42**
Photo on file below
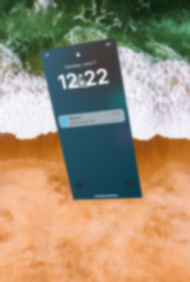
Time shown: **12:22**
